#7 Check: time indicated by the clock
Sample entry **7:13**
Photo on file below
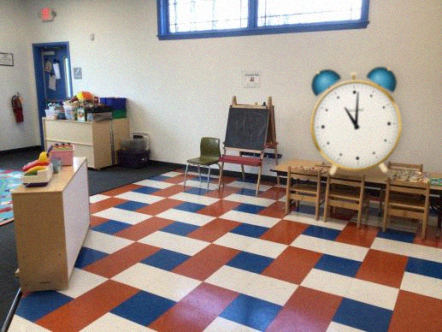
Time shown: **11:01**
